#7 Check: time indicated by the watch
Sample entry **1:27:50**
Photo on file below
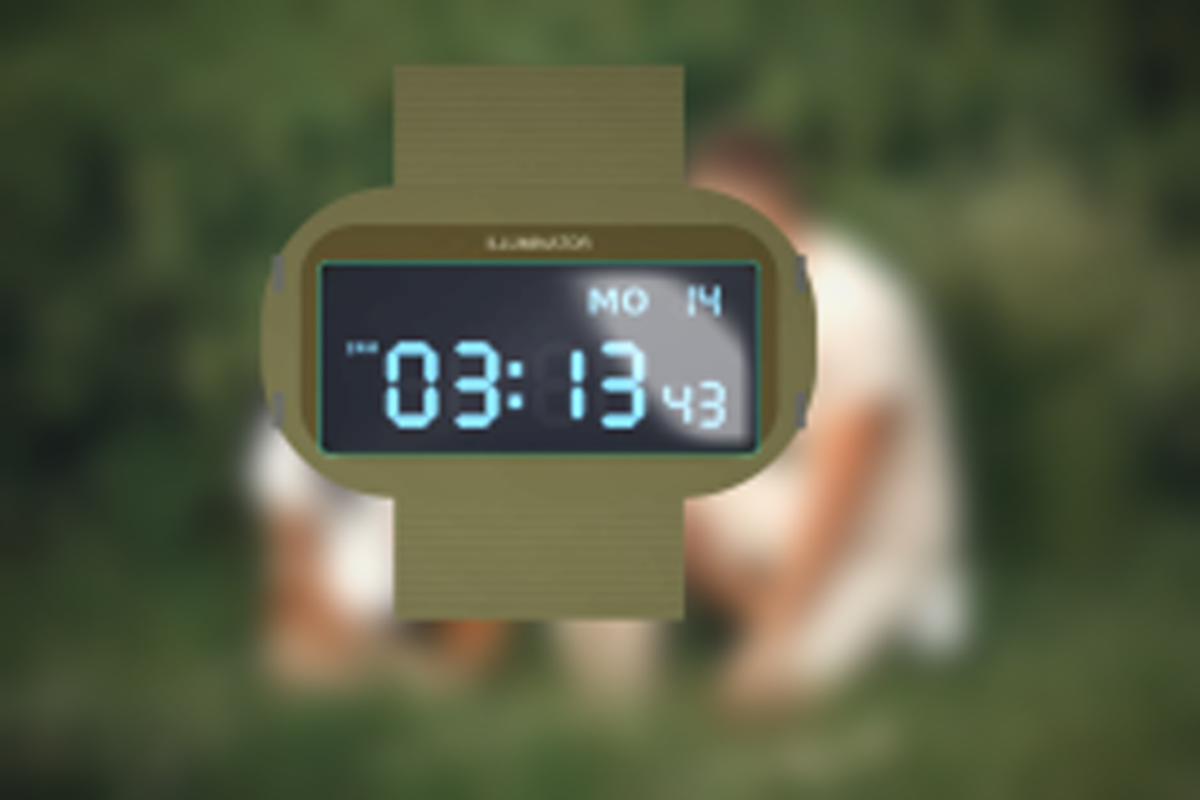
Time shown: **3:13:43**
